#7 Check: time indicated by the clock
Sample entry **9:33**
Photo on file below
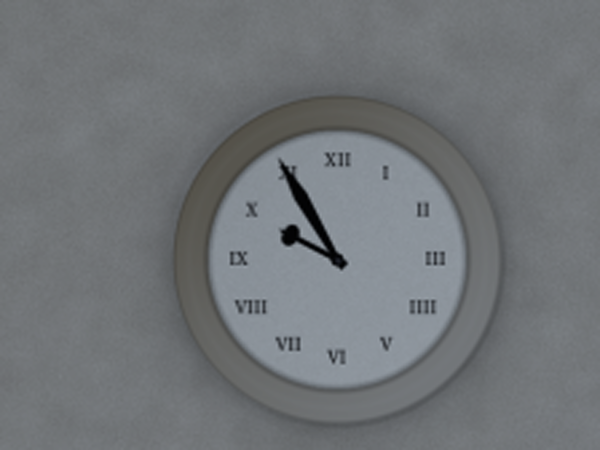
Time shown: **9:55**
